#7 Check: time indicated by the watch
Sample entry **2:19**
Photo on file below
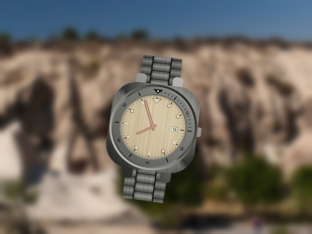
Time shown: **7:56**
